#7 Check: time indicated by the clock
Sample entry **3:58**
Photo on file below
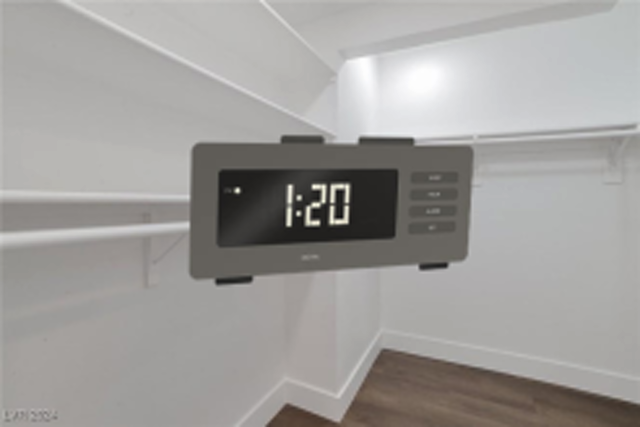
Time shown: **1:20**
